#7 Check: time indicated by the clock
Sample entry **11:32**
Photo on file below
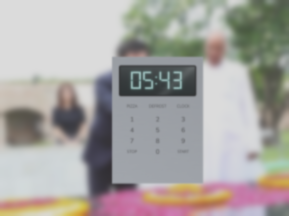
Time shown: **5:43**
